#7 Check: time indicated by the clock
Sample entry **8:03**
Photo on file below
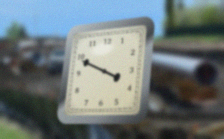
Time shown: **3:49**
